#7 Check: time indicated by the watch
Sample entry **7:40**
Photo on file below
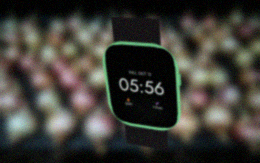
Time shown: **5:56**
